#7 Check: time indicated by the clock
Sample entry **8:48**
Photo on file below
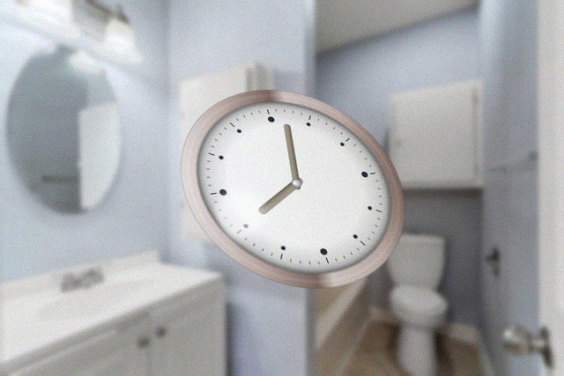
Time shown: **8:02**
